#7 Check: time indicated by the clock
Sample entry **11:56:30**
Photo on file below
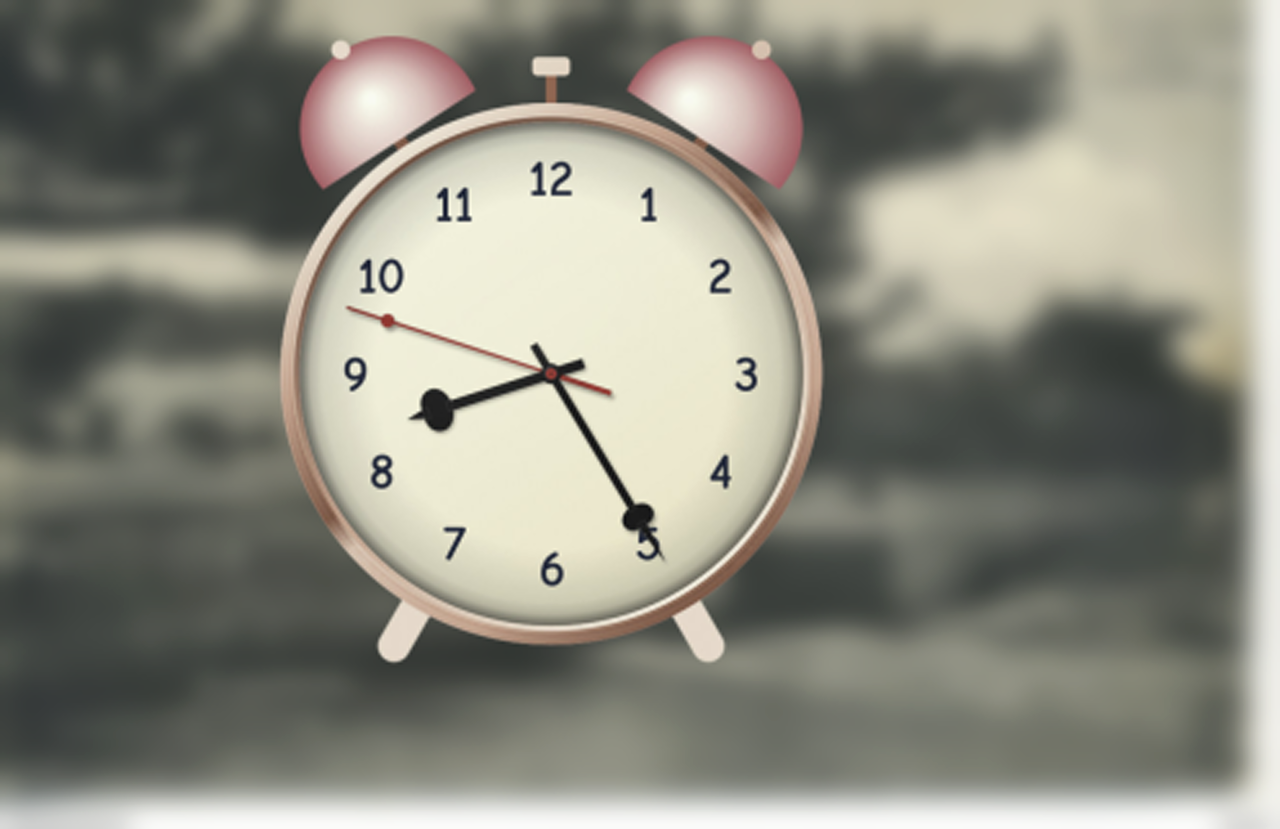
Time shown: **8:24:48**
